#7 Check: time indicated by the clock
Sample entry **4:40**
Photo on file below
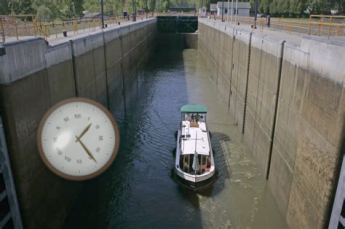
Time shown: **1:24**
